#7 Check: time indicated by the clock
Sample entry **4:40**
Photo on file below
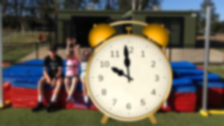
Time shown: **9:59**
